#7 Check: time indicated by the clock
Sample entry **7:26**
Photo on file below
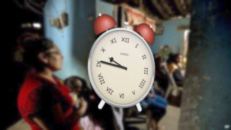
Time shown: **9:46**
